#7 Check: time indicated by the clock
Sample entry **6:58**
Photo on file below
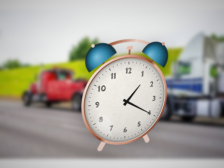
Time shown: **1:20**
